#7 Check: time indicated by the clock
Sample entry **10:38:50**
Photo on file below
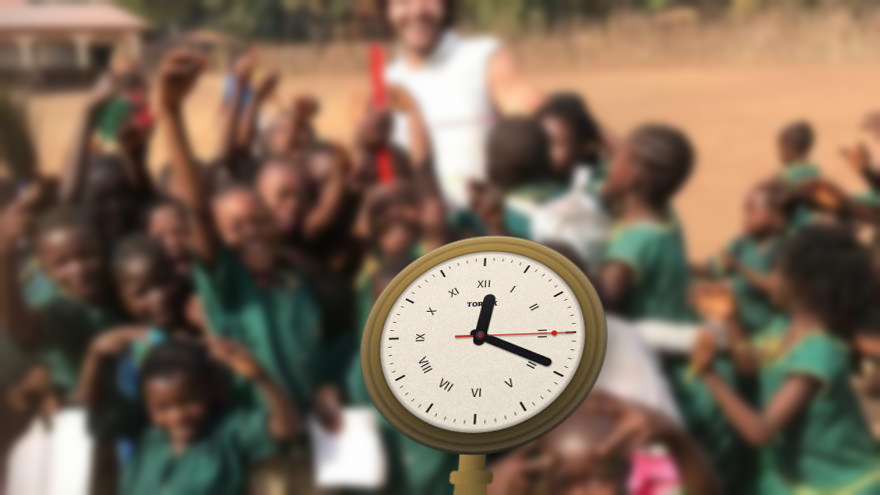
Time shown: **12:19:15**
